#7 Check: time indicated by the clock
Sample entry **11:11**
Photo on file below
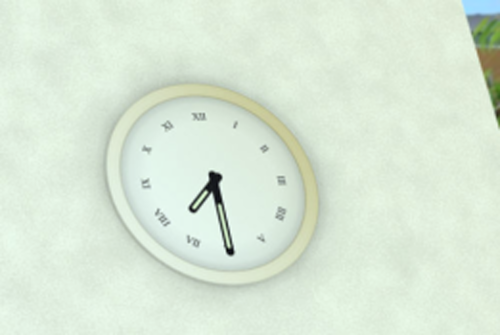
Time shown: **7:30**
